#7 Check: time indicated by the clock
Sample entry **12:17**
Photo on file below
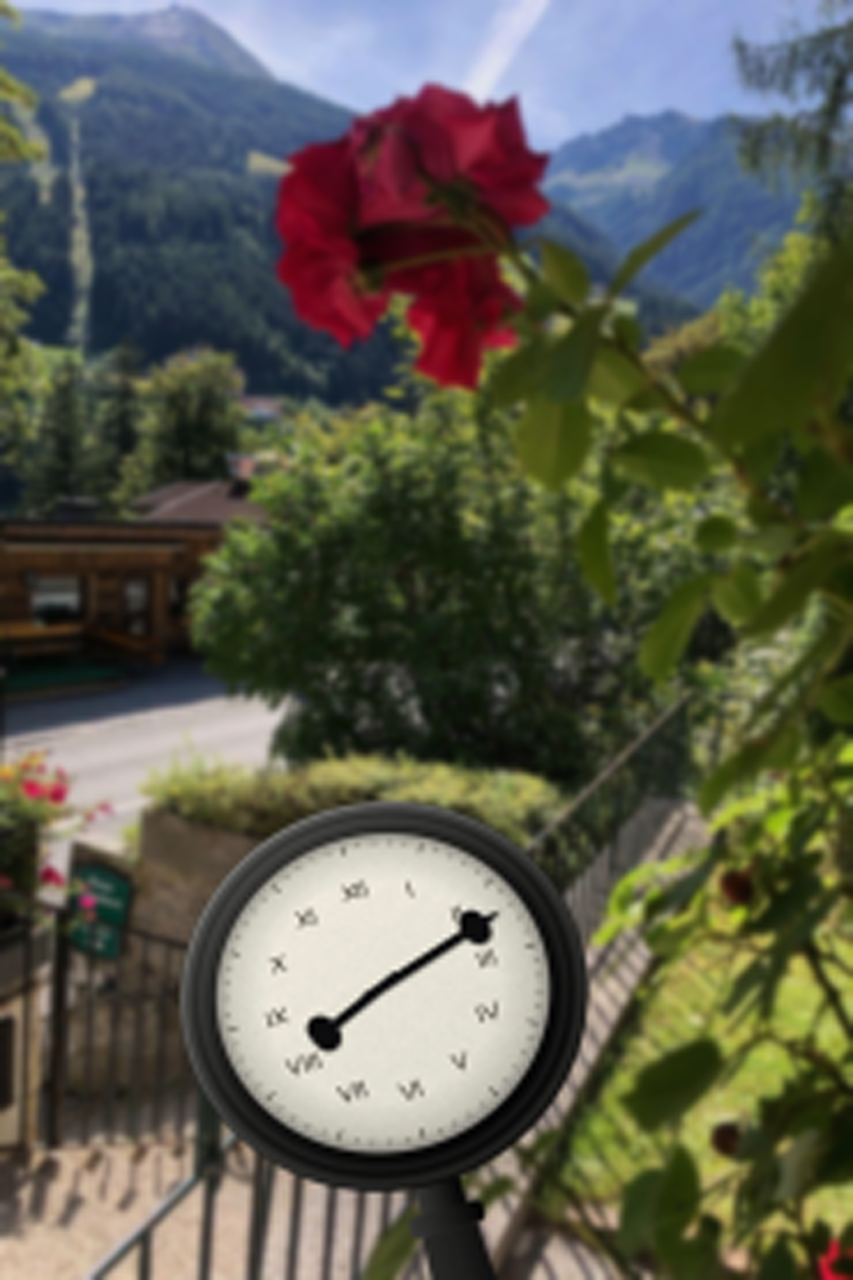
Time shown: **8:12**
